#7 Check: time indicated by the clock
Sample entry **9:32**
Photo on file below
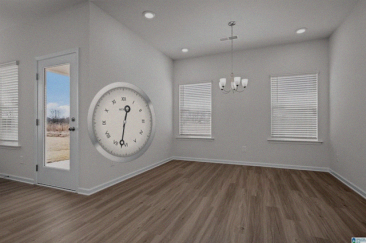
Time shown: **12:32**
